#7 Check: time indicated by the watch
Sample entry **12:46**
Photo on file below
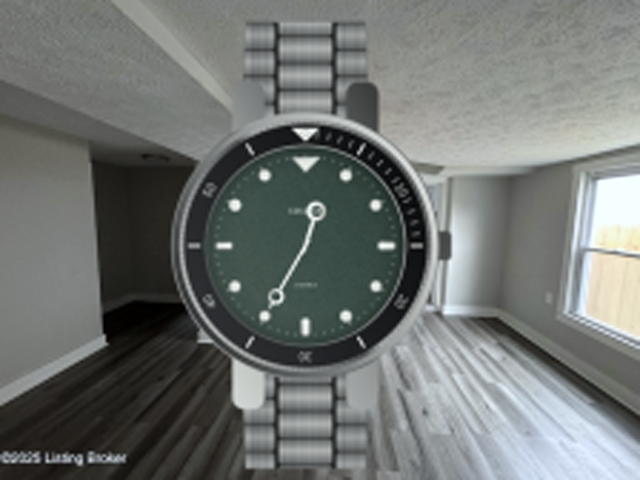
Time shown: **12:35**
